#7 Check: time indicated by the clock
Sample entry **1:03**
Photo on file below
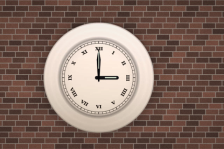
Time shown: **3:00**
